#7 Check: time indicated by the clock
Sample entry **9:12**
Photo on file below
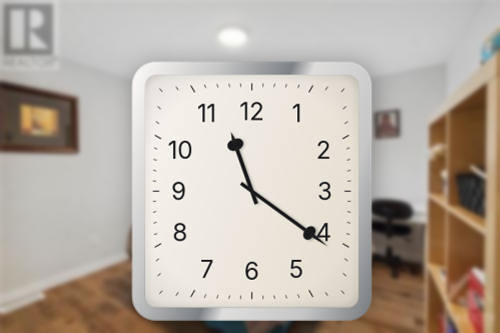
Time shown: **11:21**
